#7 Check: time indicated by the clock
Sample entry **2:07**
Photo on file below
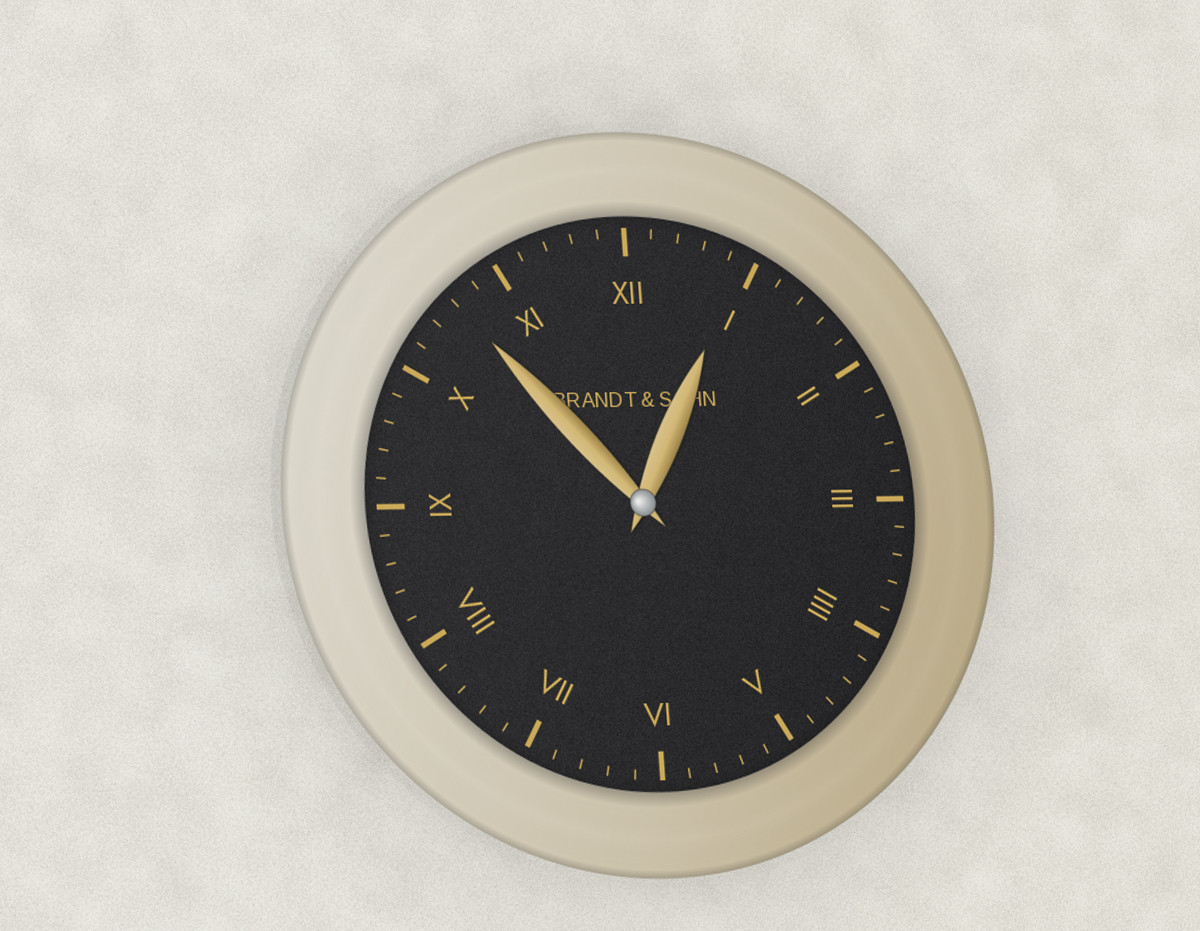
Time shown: **12:53**
